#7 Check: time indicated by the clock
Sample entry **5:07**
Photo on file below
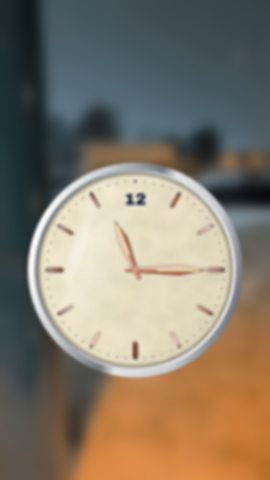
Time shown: **11:15**
